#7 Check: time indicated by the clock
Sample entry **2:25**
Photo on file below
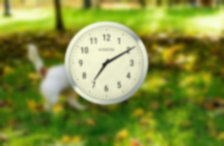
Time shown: **7:10**
